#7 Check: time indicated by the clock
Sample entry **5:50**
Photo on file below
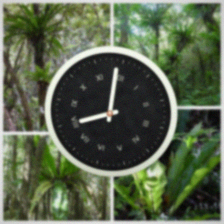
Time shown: **7:59**
